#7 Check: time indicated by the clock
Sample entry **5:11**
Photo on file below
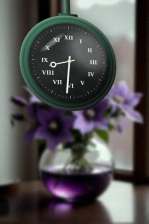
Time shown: **8:31**
